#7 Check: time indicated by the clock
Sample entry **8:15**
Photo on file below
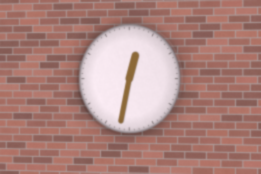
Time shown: **12:32**
